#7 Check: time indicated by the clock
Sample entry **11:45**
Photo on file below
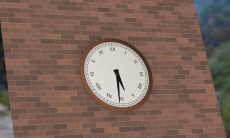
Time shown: **5:31**
